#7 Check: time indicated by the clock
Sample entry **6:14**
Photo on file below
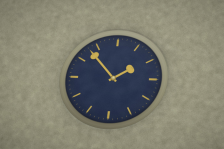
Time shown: **1:53**
